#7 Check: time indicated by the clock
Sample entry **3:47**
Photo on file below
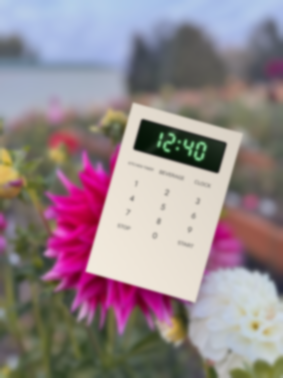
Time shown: **12:40**
